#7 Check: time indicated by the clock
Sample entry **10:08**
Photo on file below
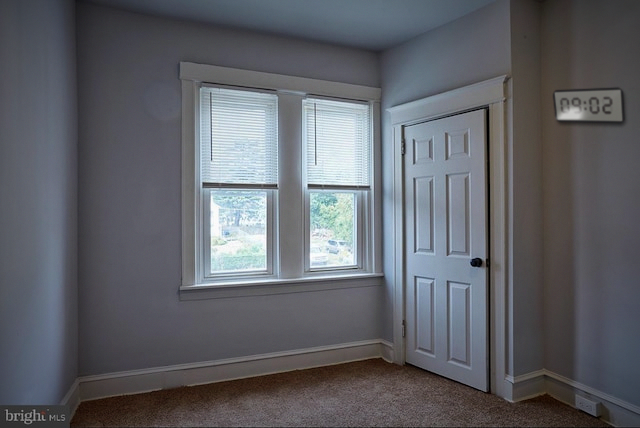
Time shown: **9:02**
